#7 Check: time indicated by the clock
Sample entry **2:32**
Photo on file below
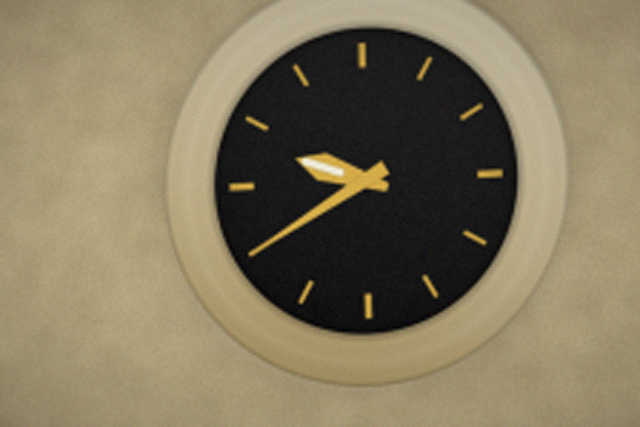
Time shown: **9:40**
